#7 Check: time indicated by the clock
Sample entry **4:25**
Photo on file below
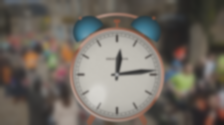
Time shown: **12:14**
